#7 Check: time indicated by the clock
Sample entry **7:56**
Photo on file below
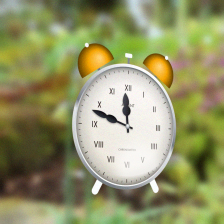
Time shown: **11:48**
